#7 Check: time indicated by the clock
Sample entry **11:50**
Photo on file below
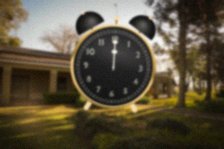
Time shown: **12:00**
